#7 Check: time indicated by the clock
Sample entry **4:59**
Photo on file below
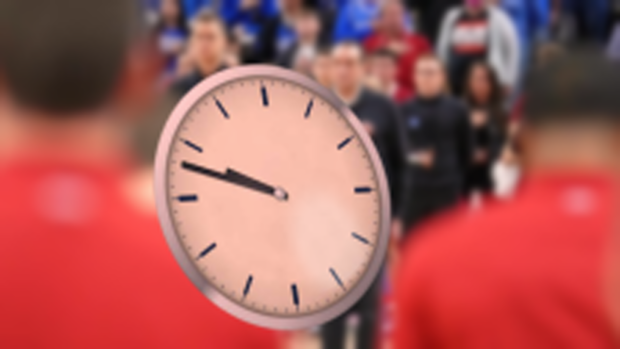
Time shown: **9:48**
